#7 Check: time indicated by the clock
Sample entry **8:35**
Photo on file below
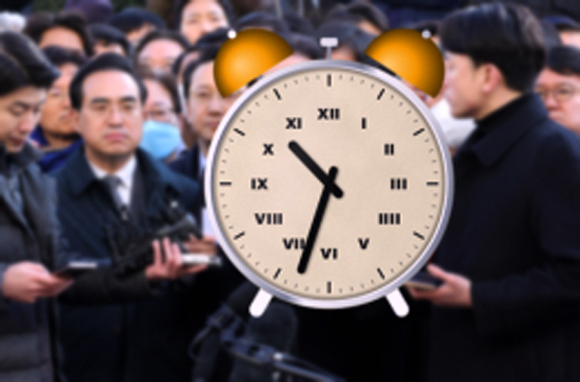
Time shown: **10:33**
